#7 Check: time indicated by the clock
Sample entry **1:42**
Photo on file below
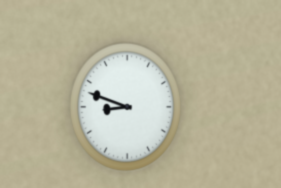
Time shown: **8:48**
